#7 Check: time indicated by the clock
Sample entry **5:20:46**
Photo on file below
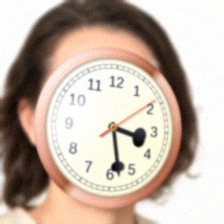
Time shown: **3:28:09**
